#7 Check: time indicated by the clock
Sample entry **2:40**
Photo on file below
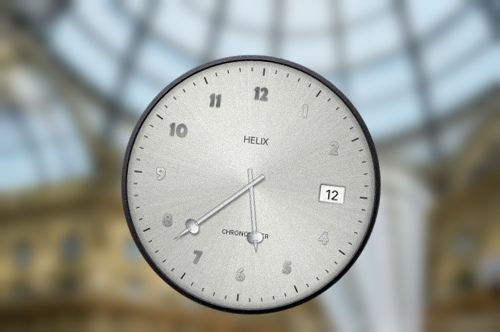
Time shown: **5:38**
